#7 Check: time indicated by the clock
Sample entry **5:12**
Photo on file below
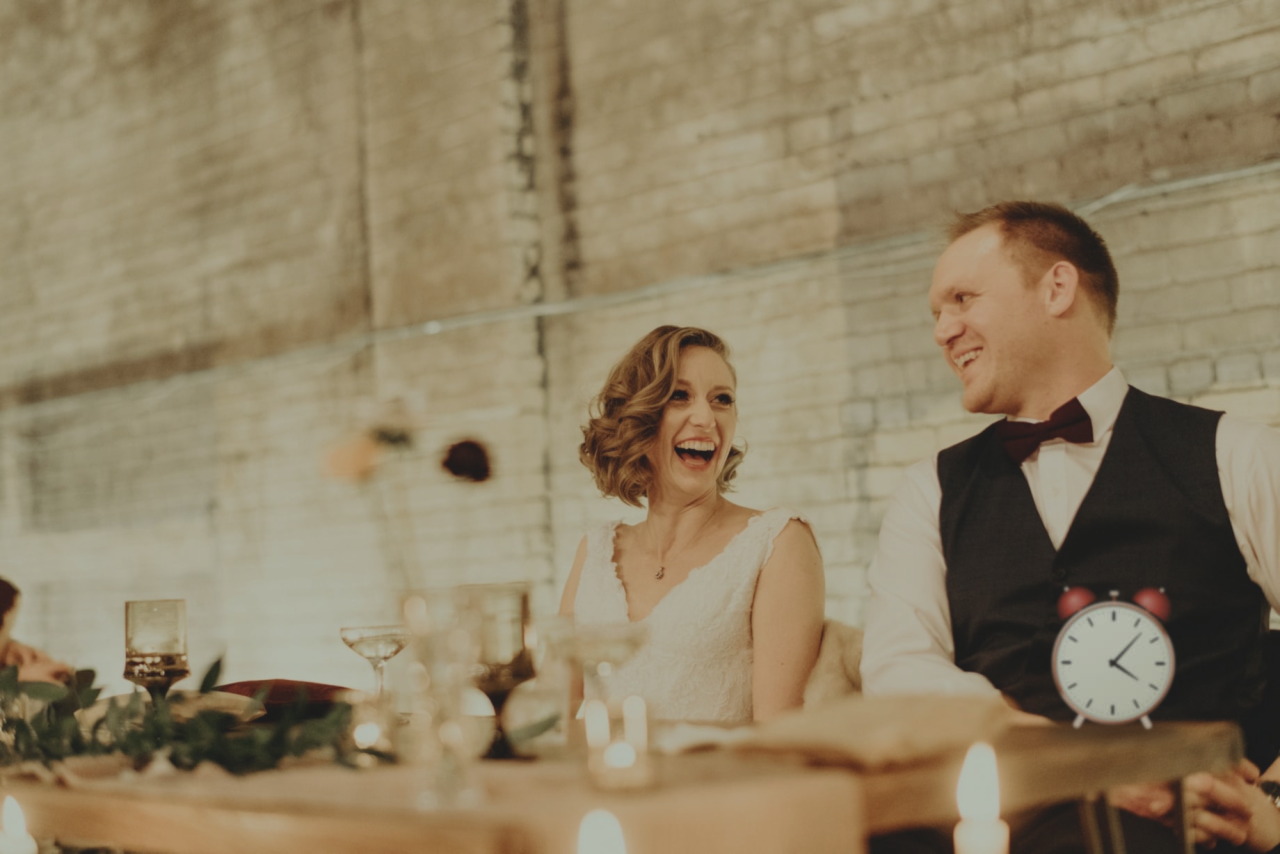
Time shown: **4:07**
